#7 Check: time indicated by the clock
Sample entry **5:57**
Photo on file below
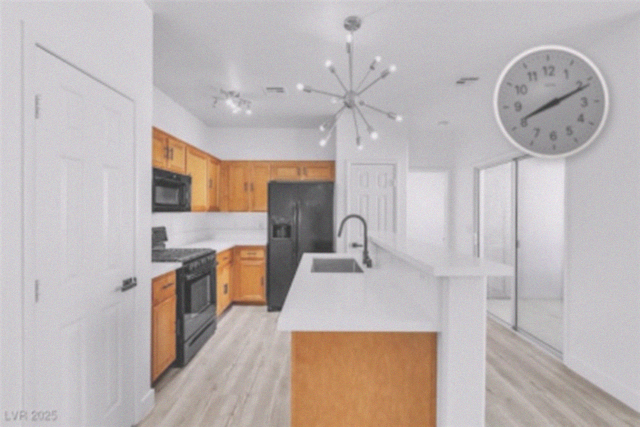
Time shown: **8:11**
